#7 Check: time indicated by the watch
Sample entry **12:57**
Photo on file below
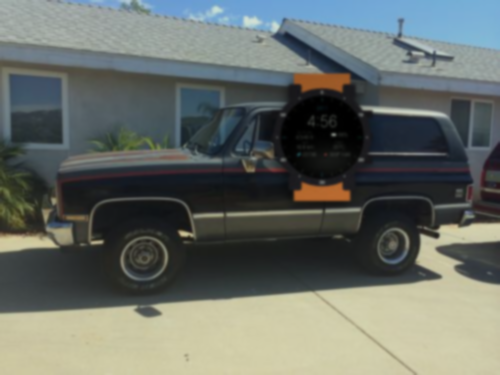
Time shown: **4:56**
